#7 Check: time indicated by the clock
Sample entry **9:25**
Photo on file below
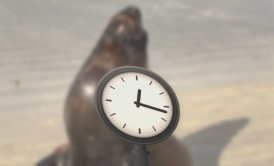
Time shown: **12:17**
